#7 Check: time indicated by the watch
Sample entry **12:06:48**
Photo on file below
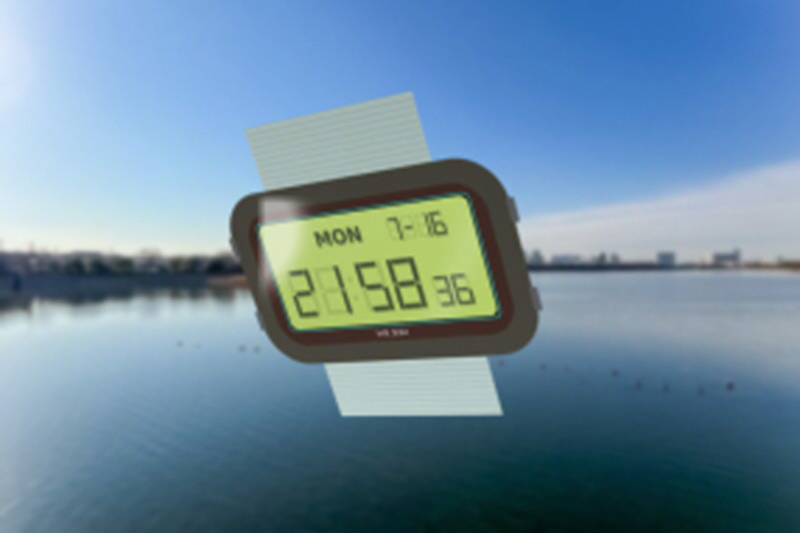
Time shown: **21:58:36**
